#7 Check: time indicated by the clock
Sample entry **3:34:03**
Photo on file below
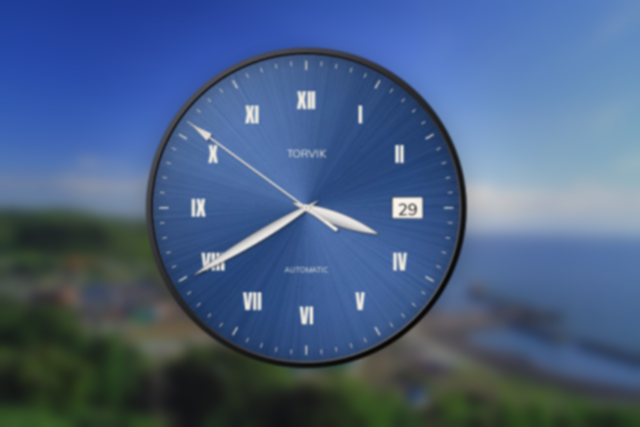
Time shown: **3:39:51**
